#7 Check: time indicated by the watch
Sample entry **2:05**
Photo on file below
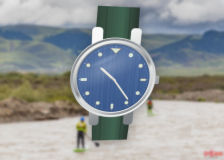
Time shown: **10:24**
